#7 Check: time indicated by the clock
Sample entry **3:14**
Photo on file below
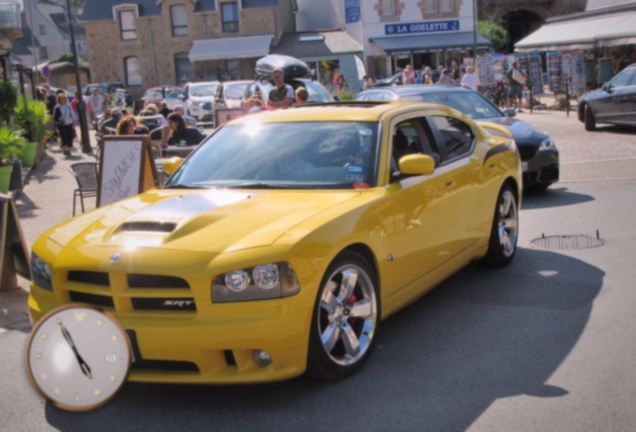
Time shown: **4:55**
